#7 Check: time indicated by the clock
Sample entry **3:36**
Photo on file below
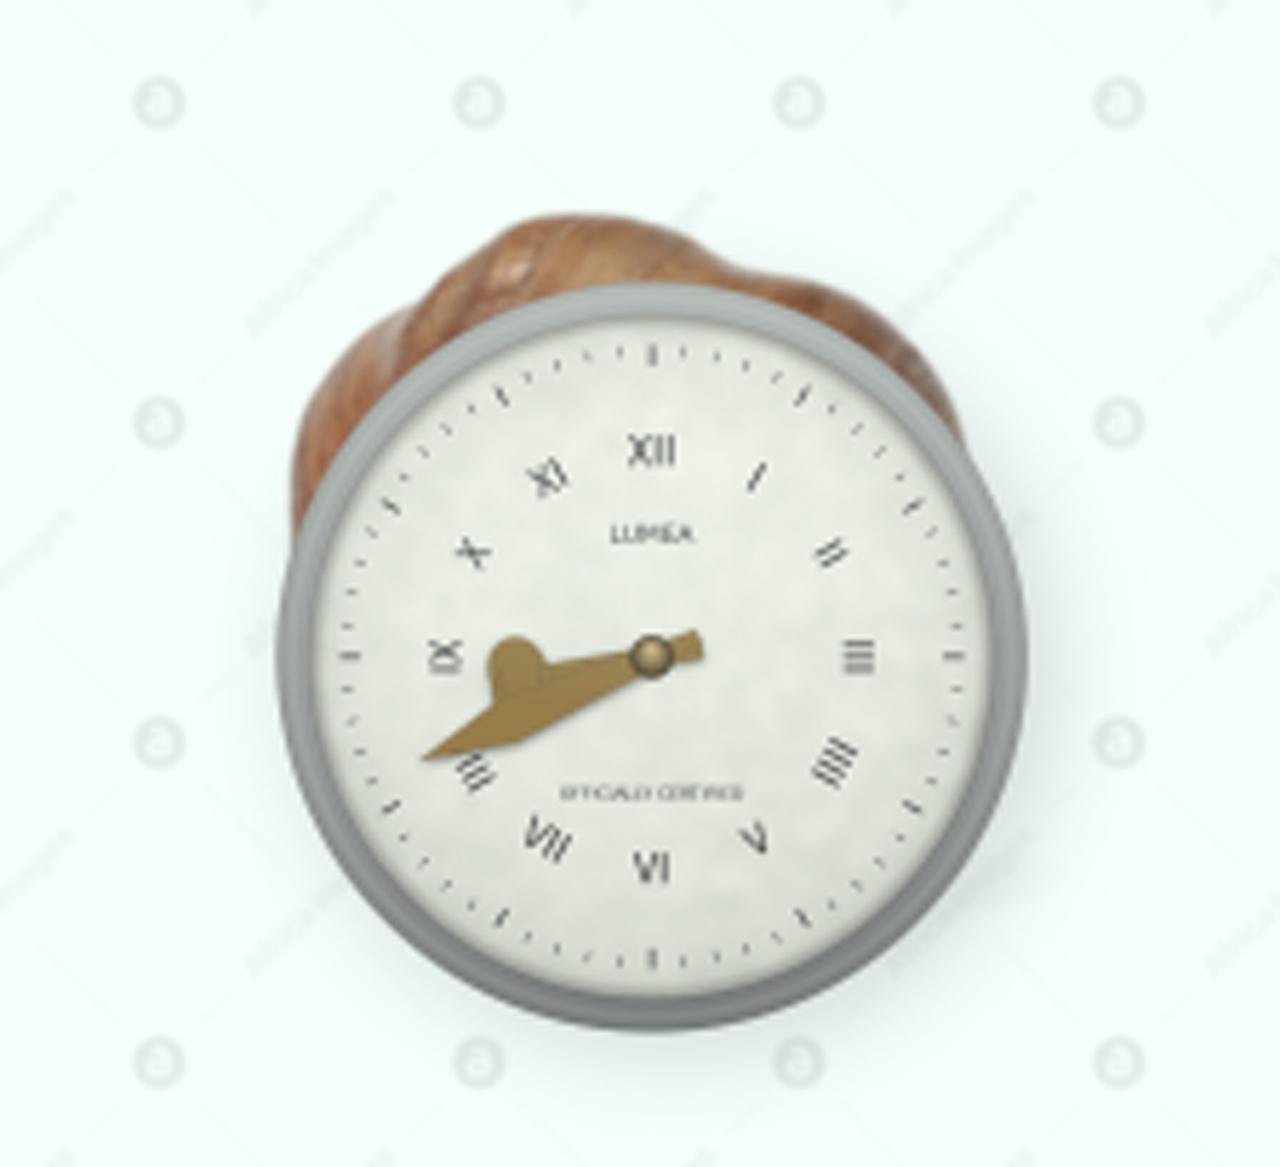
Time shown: **8:41**
